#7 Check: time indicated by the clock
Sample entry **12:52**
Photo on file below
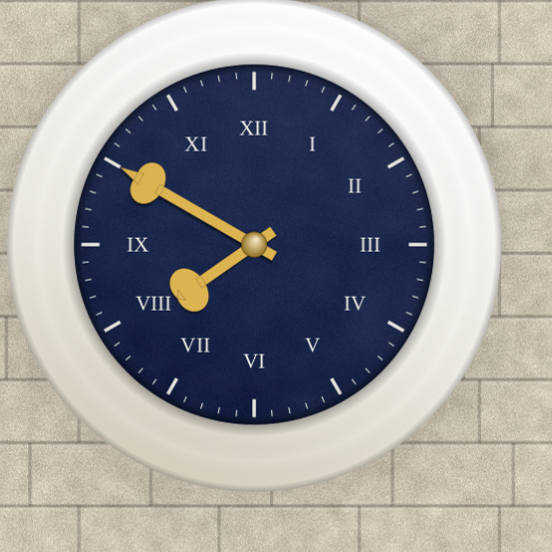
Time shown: **7:50**
